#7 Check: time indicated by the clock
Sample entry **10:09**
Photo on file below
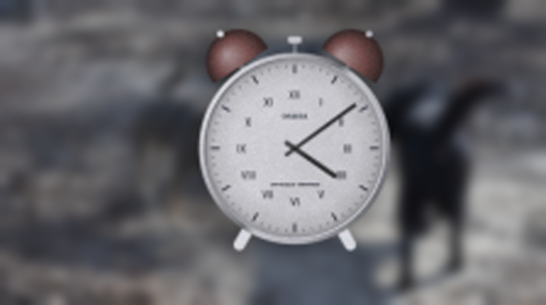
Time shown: **4:09**
